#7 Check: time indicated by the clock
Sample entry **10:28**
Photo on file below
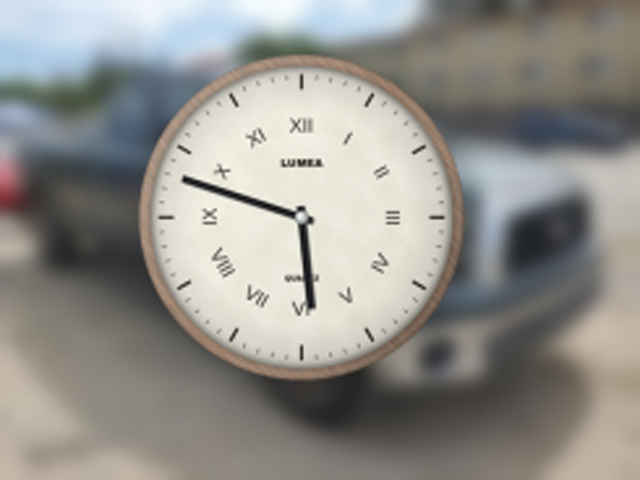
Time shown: **5:48**
